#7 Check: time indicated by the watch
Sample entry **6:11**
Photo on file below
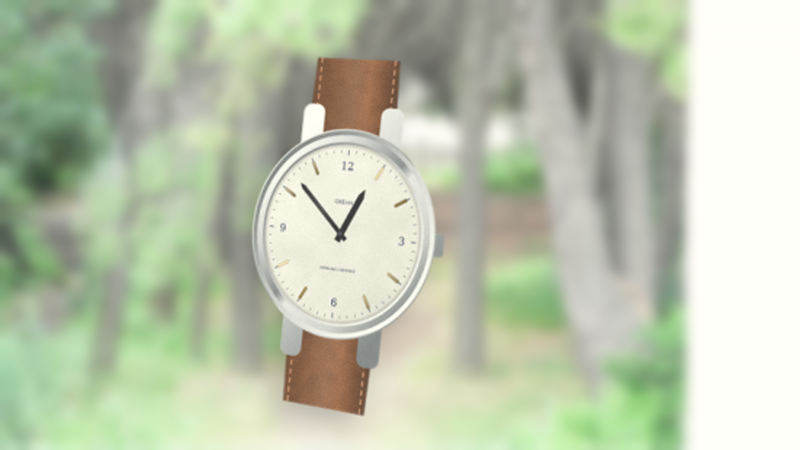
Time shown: **12:52**
